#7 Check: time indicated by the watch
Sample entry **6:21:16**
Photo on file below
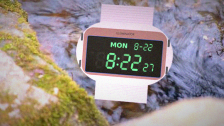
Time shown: **8:22:27**
